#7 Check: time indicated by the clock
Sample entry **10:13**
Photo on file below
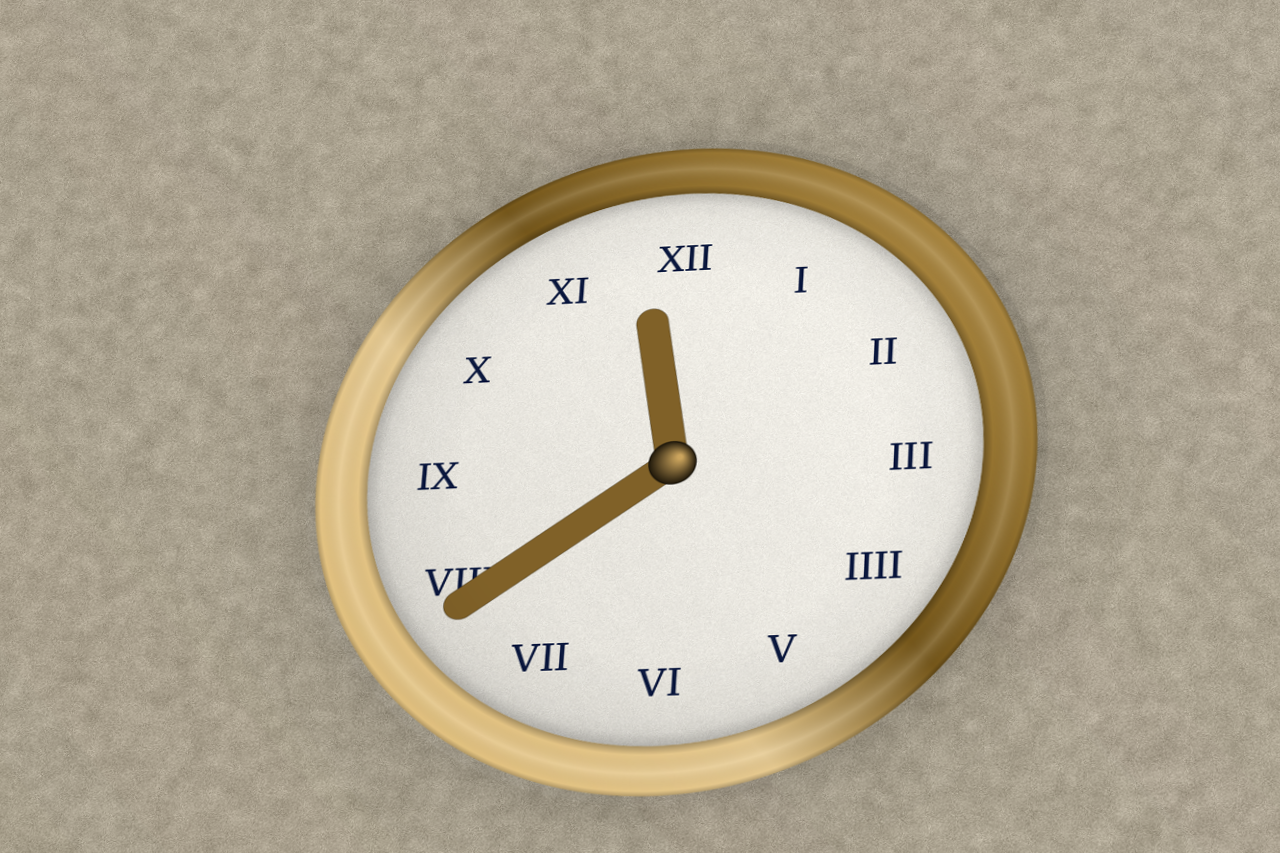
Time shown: **11:39**
